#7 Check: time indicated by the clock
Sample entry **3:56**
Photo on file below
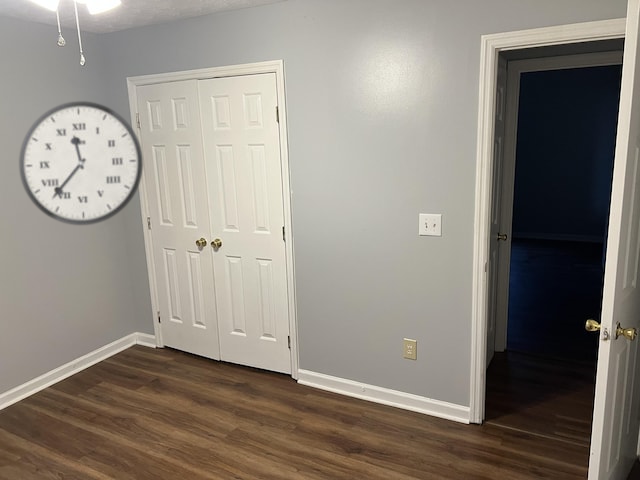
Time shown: **11:37**
